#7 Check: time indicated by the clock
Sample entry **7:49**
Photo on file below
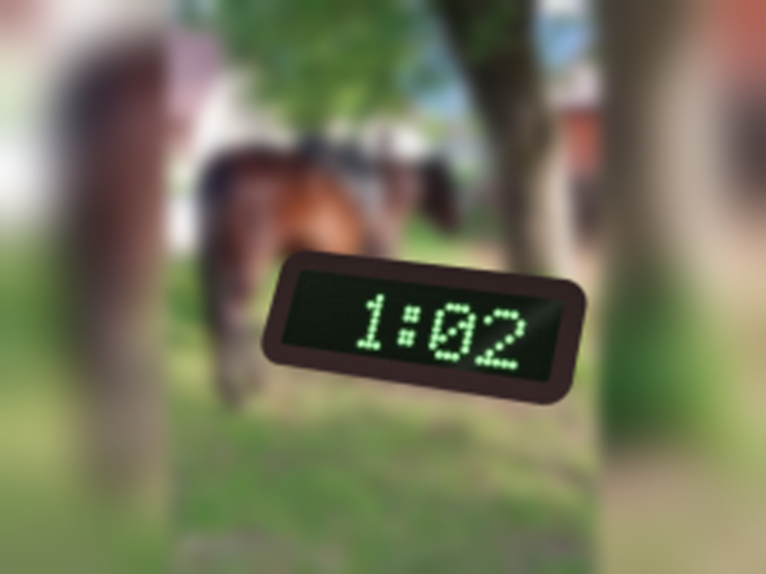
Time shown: **1:02**
